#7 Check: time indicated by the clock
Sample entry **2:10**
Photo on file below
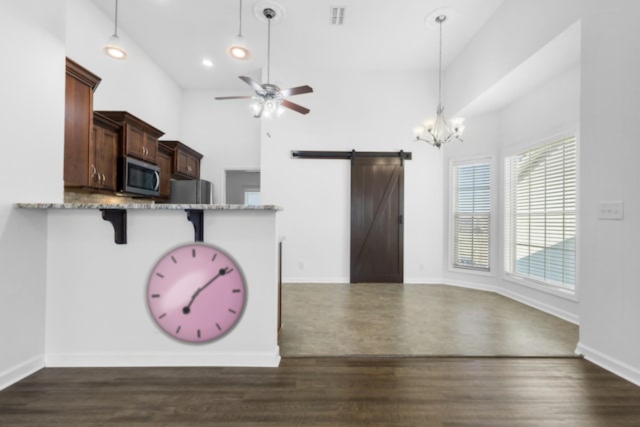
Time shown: **7:09**
